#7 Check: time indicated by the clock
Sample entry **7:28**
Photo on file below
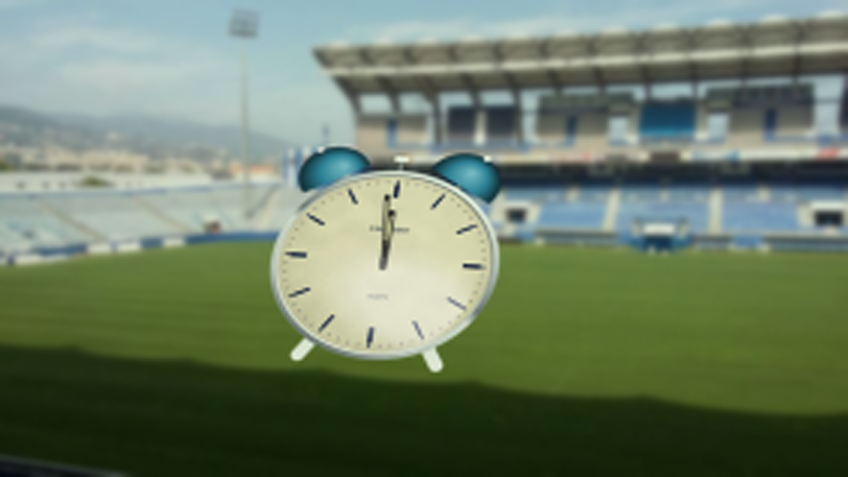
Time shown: **11:59**
